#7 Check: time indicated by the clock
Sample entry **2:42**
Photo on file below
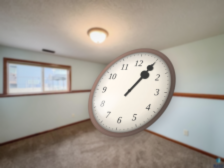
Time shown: **1:05**
